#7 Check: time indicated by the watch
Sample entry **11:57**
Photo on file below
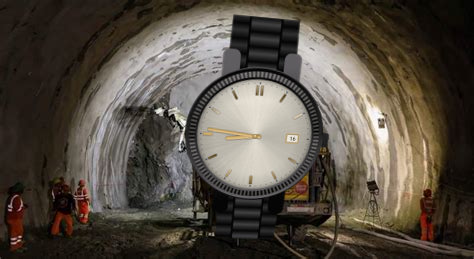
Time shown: **8:46**
